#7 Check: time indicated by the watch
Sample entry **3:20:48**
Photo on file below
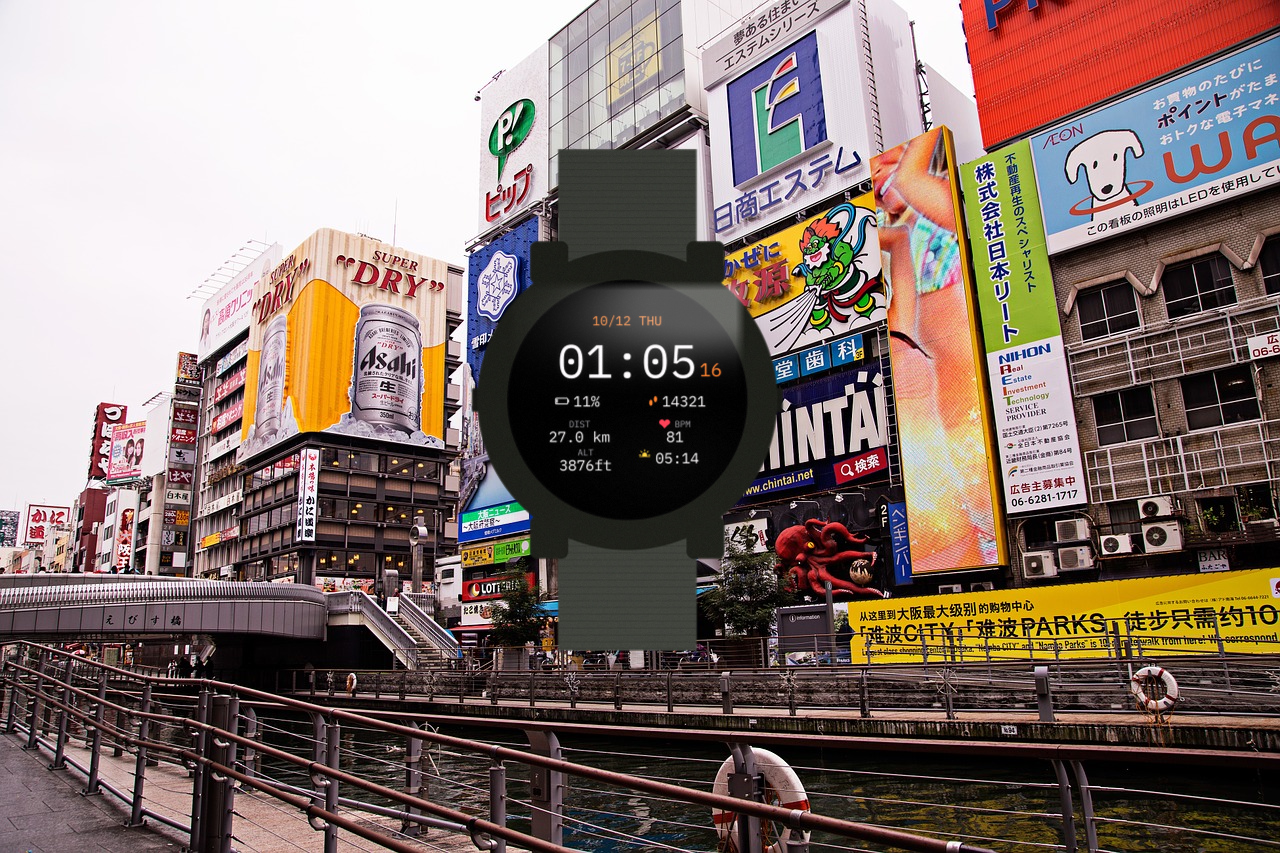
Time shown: **1:05:16**
